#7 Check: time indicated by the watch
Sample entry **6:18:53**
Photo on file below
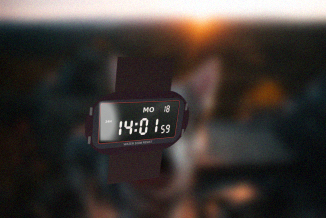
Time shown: **14:01:59**
